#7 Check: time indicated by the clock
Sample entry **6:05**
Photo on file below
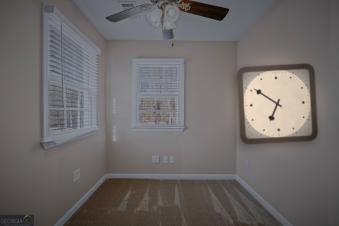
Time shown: **6:51**
